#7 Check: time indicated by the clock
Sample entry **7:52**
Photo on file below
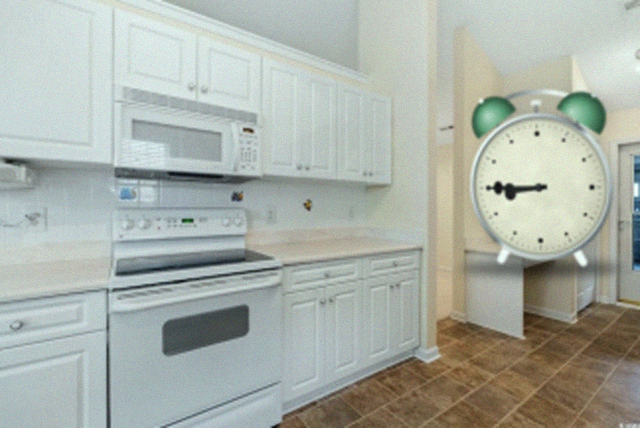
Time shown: **8:45**
